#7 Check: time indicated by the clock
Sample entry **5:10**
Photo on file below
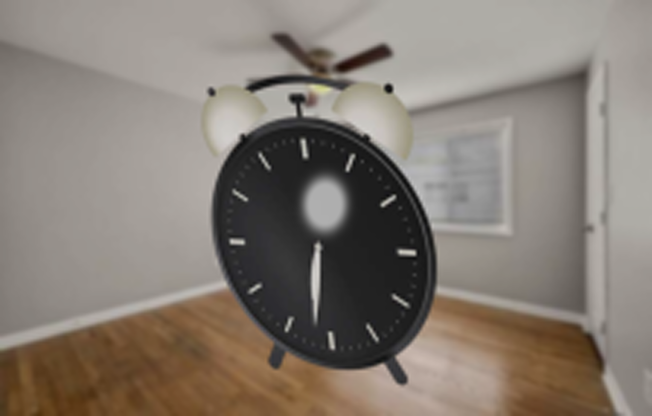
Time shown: **6:32**
